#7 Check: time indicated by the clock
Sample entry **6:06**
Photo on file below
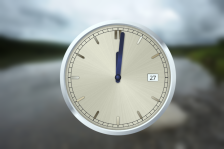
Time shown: **12:01**
